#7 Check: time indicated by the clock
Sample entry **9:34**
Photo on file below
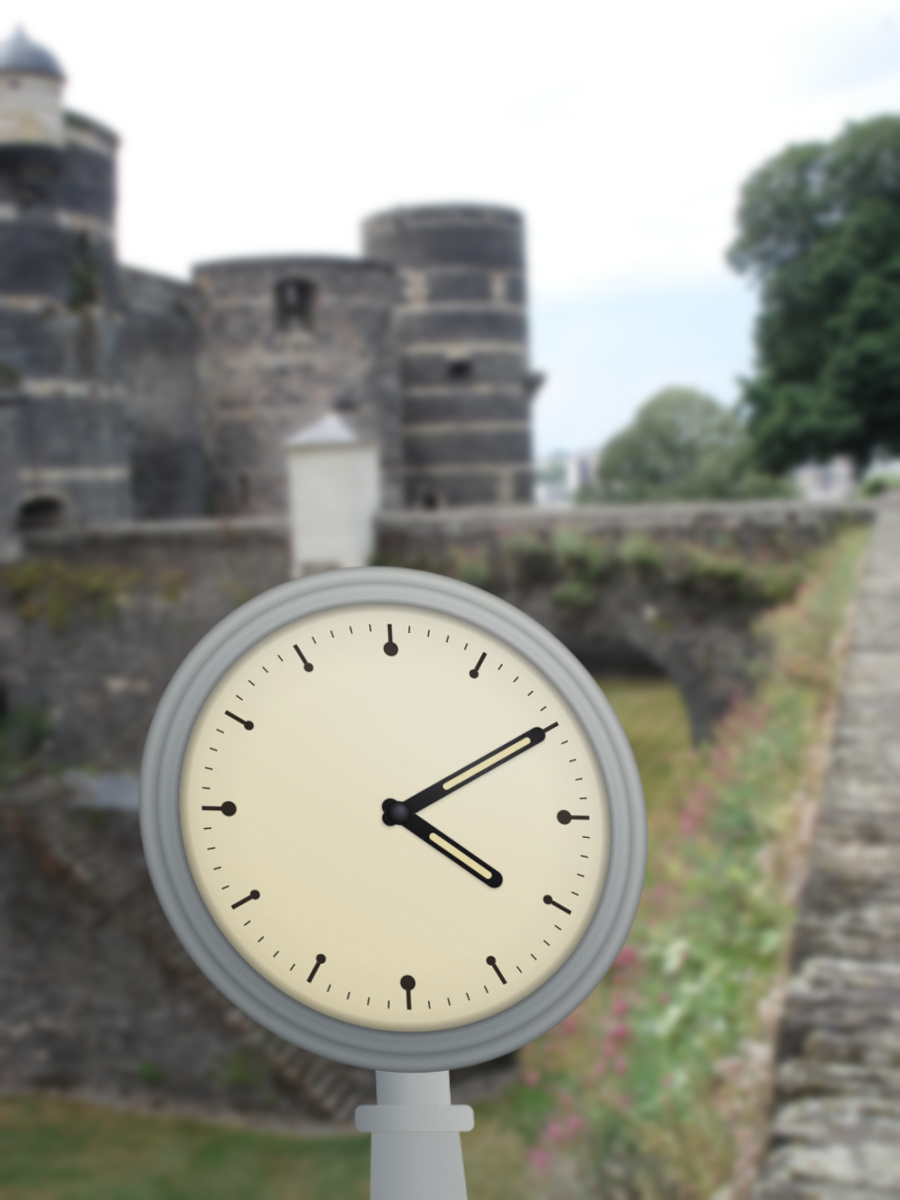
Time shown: **4:10**
